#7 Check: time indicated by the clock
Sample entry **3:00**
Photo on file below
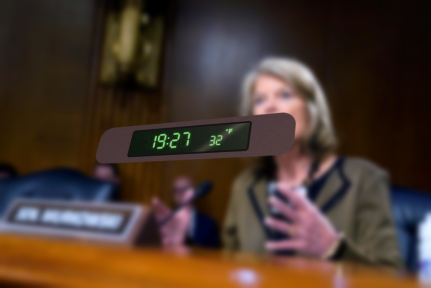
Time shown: **19:27**
